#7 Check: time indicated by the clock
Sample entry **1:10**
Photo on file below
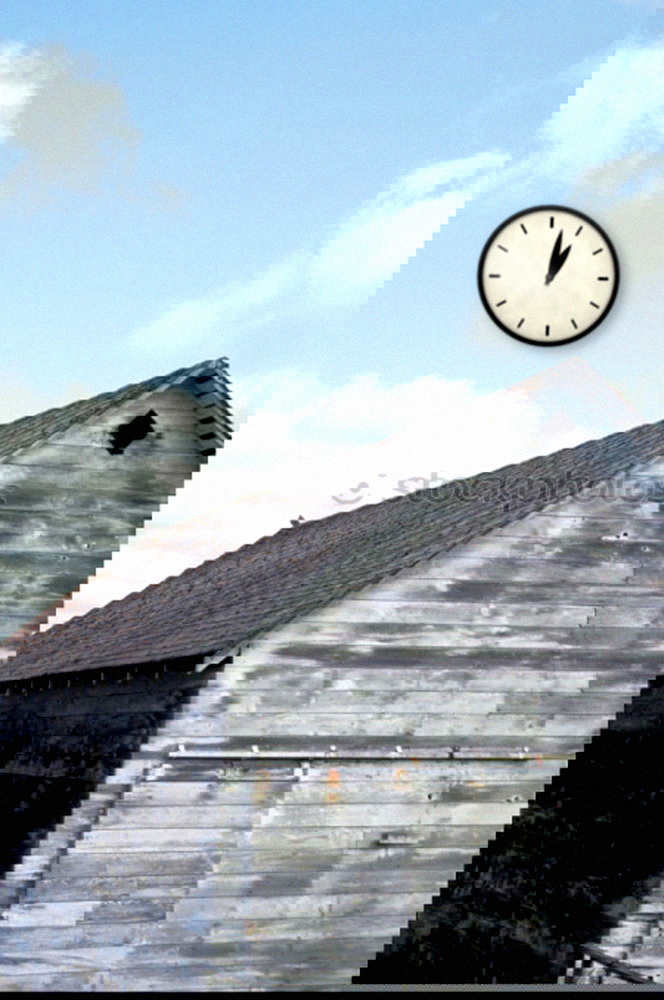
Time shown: **1:02**
